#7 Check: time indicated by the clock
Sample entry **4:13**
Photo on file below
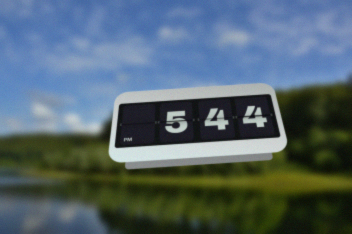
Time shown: **5:44**
